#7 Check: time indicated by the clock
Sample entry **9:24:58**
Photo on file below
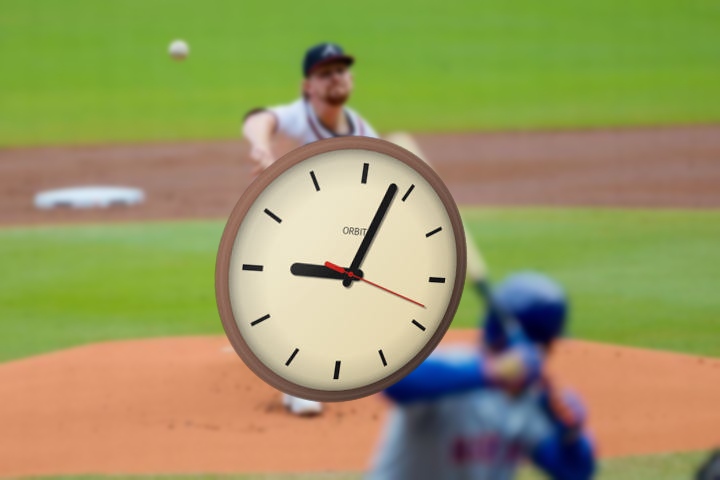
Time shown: **9:03:18**
